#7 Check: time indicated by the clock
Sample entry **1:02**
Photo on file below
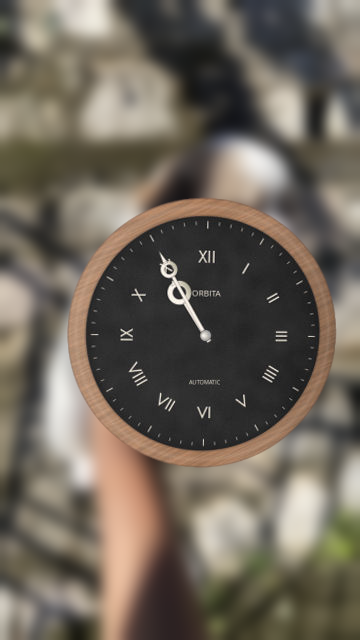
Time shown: **10:55**
